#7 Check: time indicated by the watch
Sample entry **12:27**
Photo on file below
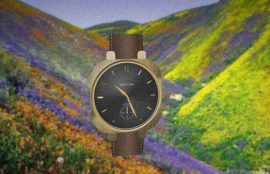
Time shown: **10:26**
